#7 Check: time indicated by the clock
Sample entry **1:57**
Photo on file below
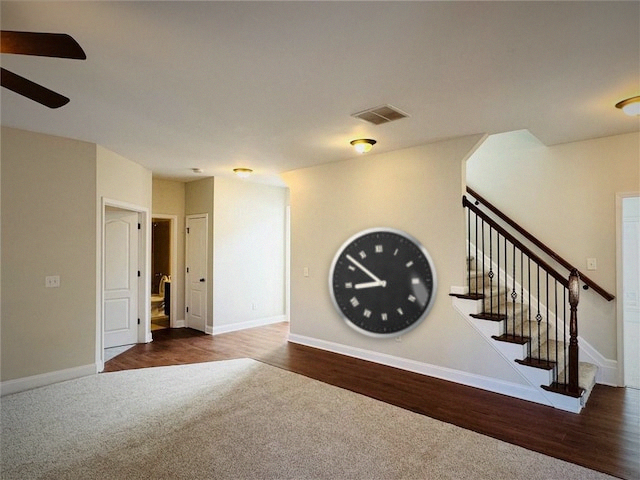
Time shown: **8:52**
